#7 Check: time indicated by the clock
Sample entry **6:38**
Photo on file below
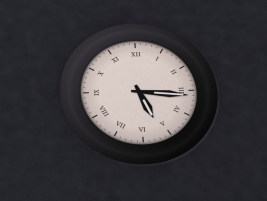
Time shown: **5:16**
